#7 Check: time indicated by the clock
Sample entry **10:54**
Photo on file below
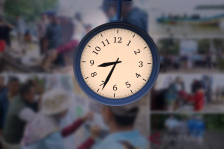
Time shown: **8:34**
